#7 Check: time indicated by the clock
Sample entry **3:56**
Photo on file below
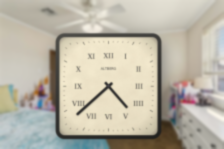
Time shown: **4:38**
